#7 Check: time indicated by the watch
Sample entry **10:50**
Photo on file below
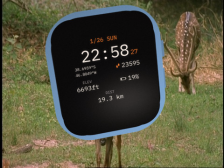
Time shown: **22:58**
